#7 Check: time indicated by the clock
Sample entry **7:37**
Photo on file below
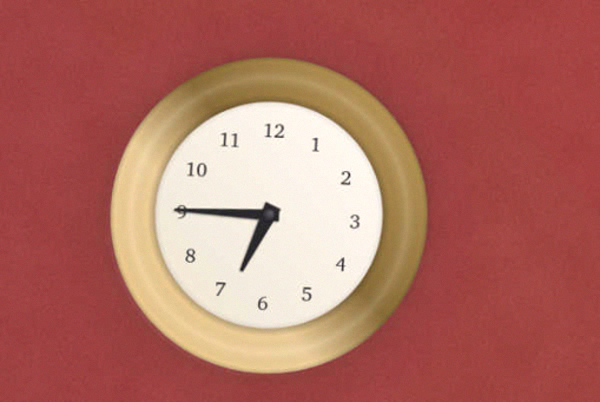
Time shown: **6:45**
